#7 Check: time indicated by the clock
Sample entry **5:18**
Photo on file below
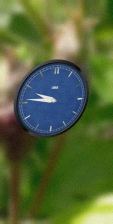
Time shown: **9:46**
